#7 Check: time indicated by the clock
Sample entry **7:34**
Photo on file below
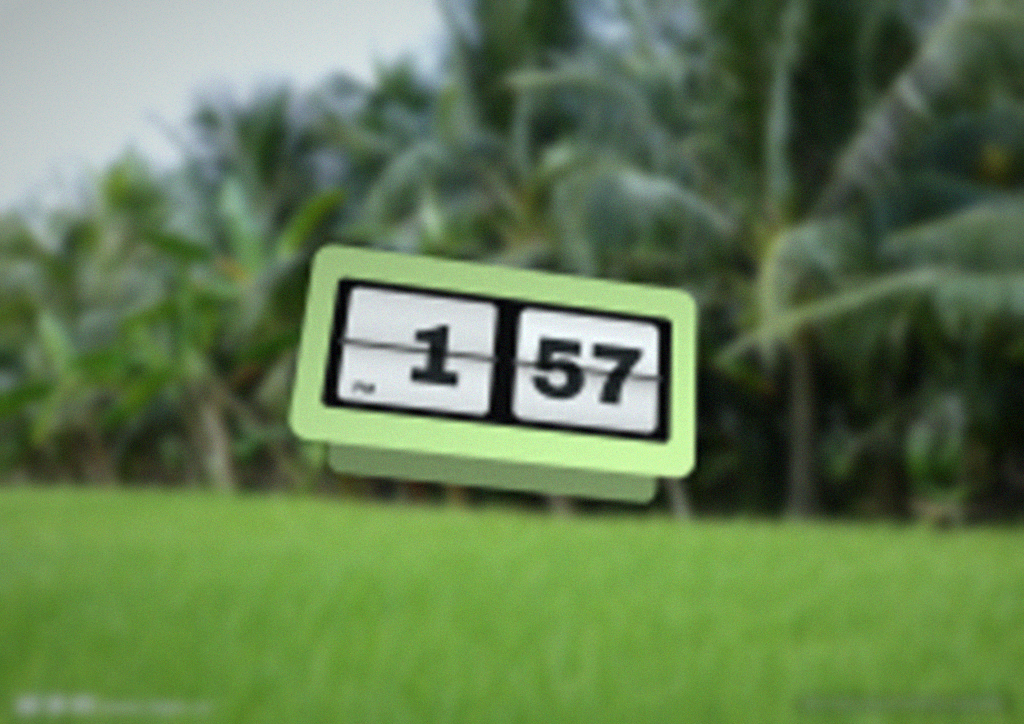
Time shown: **1:57**
